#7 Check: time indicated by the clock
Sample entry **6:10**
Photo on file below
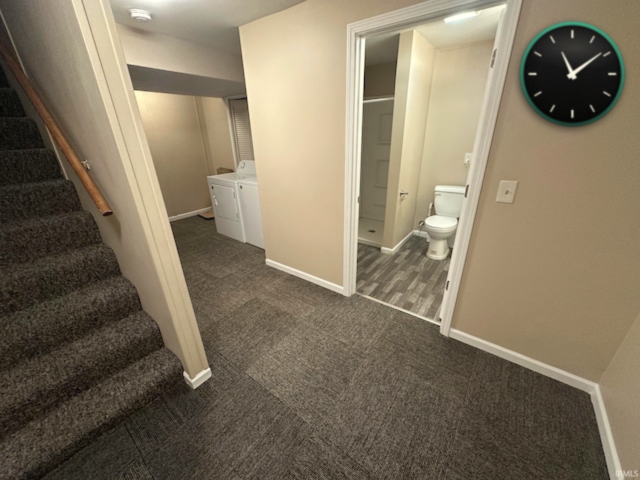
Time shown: **11:09**
